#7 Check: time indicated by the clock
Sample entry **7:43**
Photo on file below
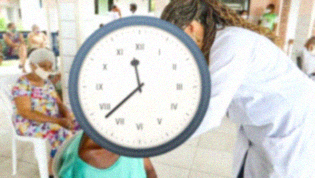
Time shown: **11:38**
